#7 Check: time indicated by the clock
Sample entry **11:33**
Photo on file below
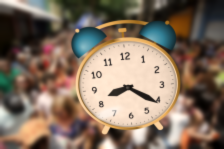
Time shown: **8:21**
